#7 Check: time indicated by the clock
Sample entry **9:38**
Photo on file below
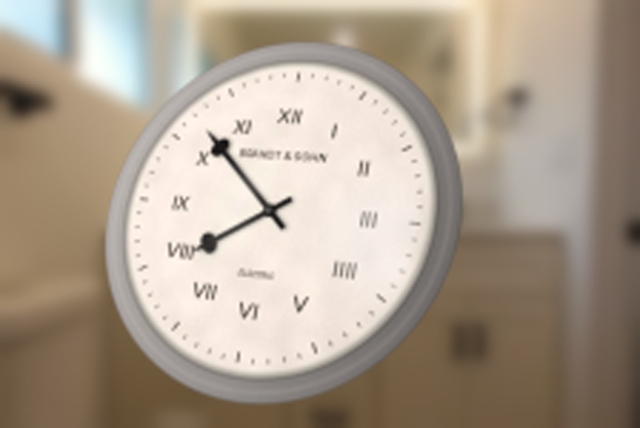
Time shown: **7:52**
